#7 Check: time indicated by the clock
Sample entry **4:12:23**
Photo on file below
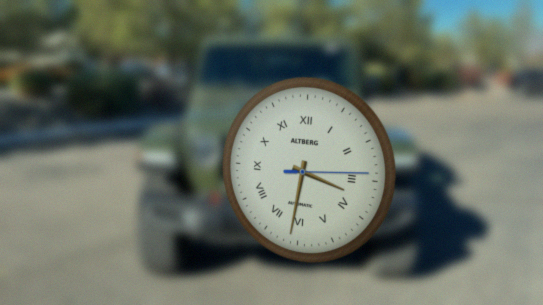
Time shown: **3:31:14**
